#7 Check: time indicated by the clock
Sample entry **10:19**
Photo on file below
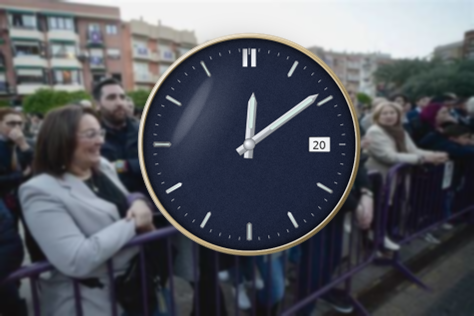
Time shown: **12:09**
